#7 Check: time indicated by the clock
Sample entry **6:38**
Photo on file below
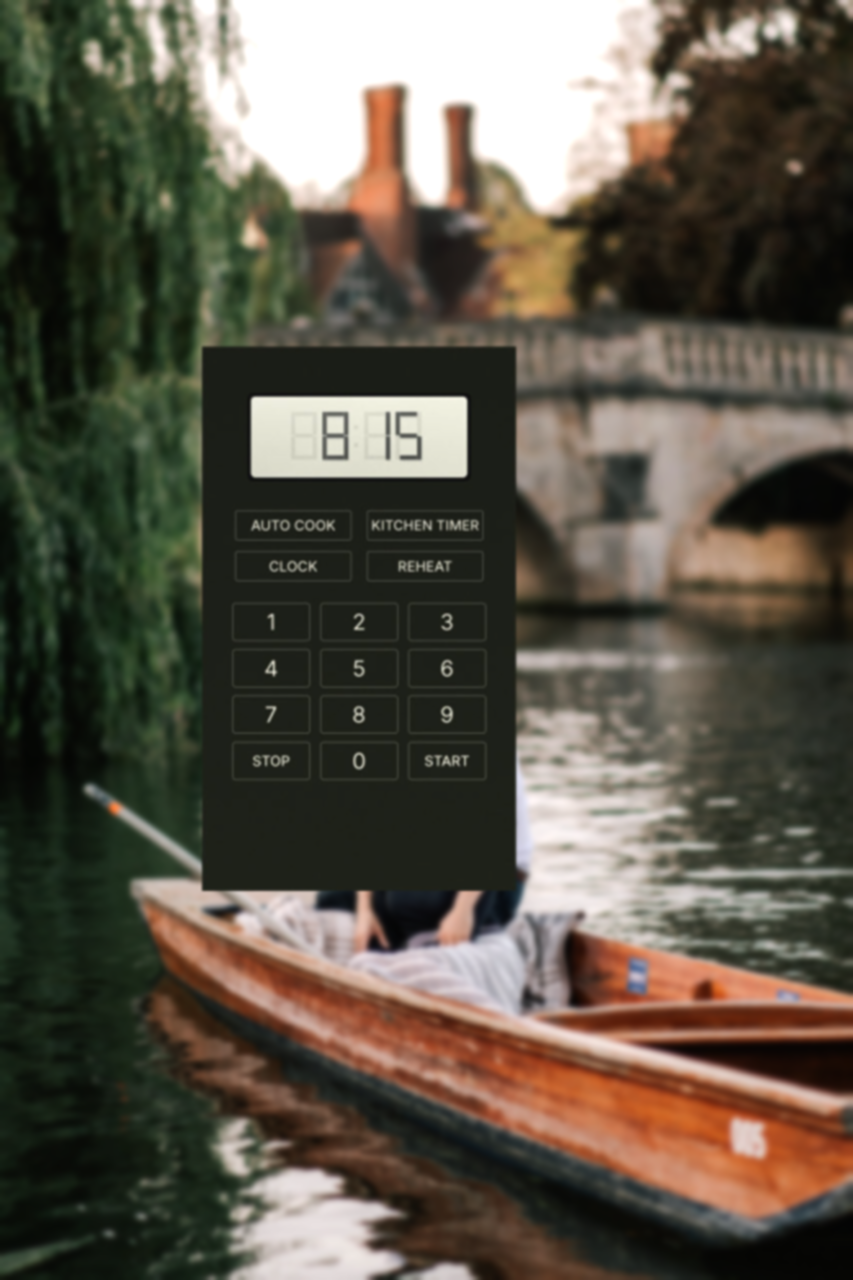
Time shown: **8:15**
